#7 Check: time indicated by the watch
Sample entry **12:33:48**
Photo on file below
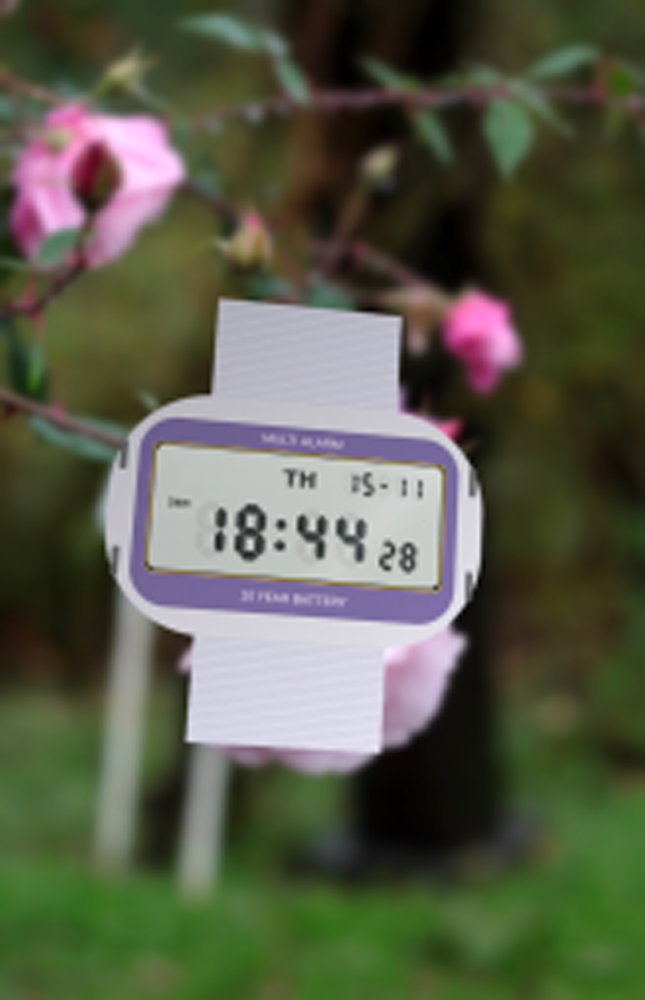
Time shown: **18:44:28**
